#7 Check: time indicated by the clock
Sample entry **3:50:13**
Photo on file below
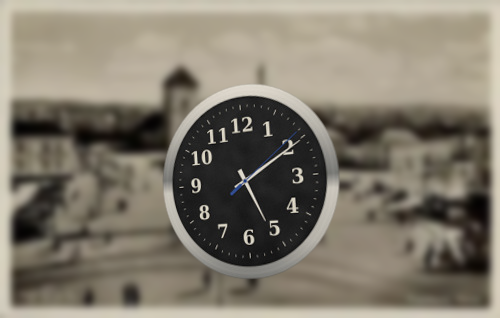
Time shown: **5:10:09**
